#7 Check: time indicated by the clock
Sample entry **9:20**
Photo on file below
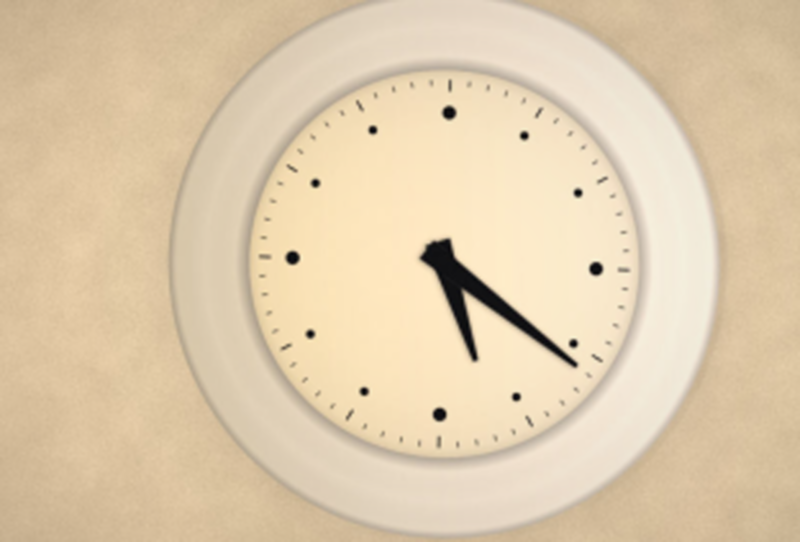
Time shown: **5:21**
